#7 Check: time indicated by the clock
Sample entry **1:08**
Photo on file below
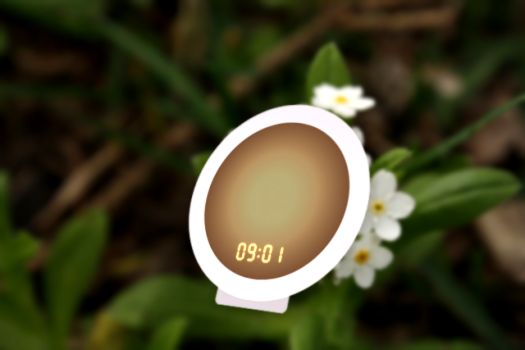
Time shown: **9:01**
